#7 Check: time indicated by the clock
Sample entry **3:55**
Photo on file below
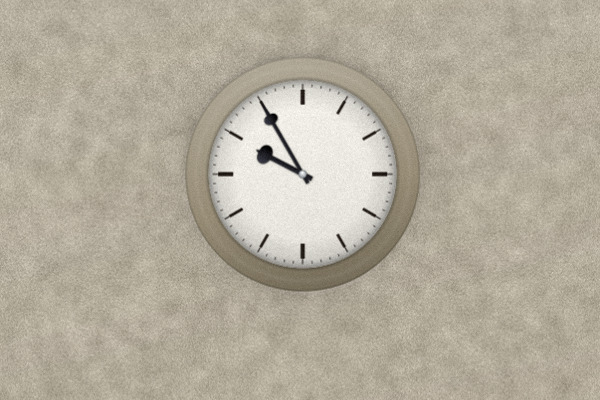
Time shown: **9:55**
